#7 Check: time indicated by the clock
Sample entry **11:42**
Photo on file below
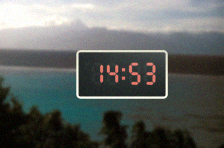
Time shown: **14:53**
